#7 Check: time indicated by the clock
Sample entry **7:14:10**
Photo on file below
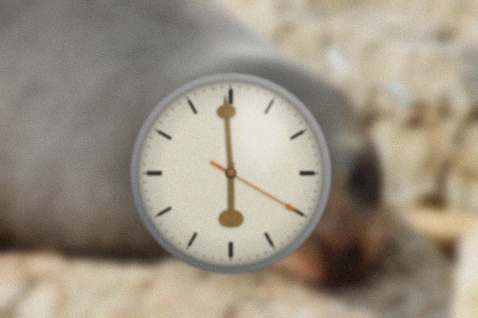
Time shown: **5:59:20**
